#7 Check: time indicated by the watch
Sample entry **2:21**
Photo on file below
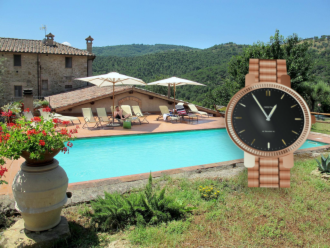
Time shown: **12:55**
